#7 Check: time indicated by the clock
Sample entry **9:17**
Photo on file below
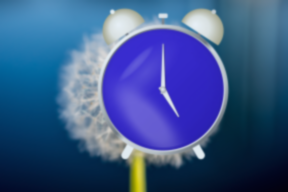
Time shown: **5:00**
